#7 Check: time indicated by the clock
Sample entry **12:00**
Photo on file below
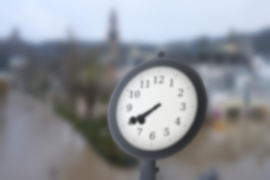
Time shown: **7:40**
